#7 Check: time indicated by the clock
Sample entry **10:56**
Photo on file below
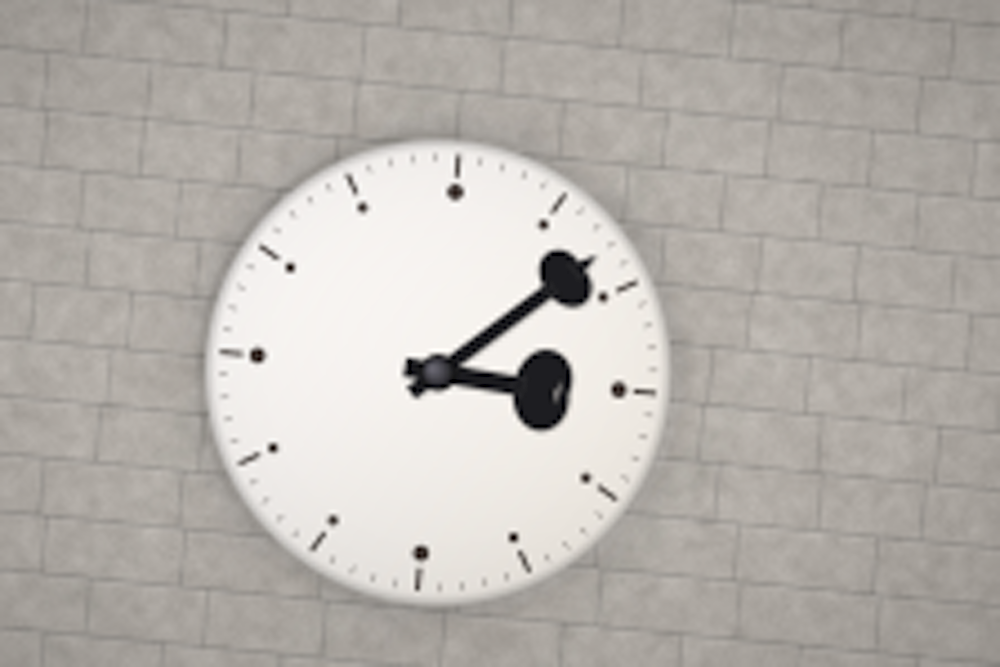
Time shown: **3:08**
